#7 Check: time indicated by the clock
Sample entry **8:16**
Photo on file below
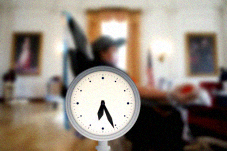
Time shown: **6:26**
